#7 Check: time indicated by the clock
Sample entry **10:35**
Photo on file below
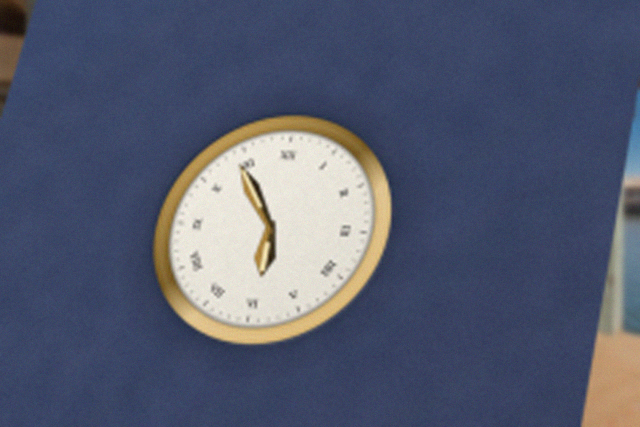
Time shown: **5:54**
